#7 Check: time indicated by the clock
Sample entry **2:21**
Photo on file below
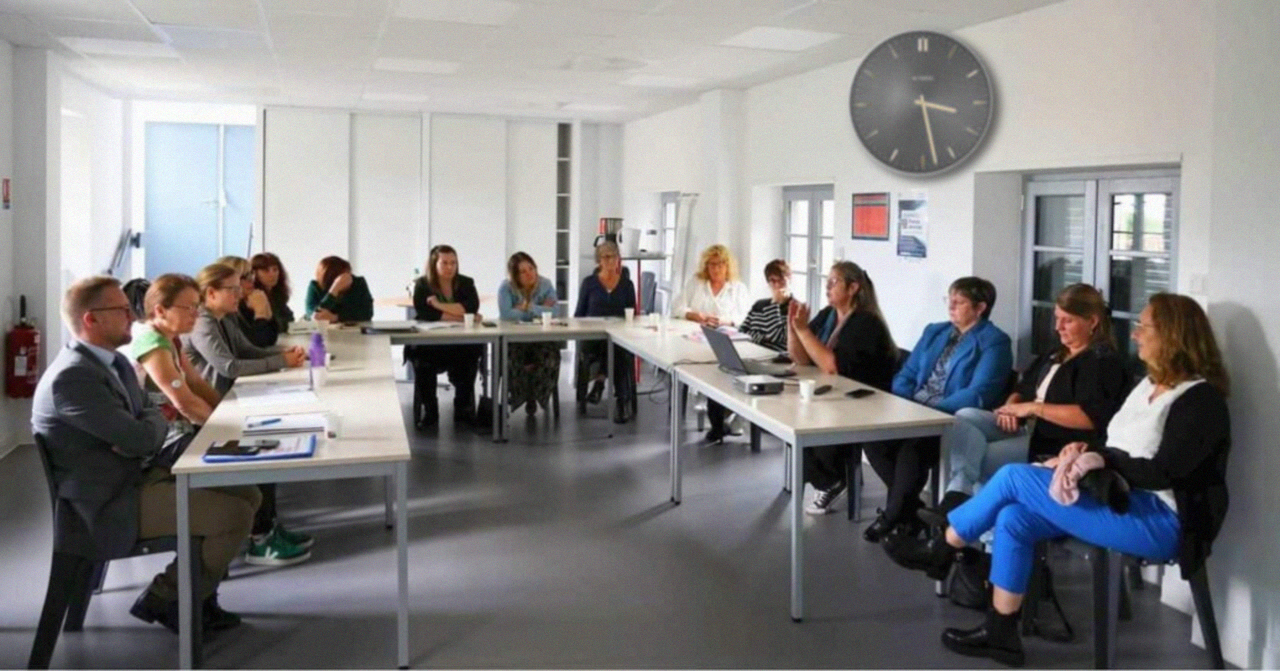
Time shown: **3:28**
